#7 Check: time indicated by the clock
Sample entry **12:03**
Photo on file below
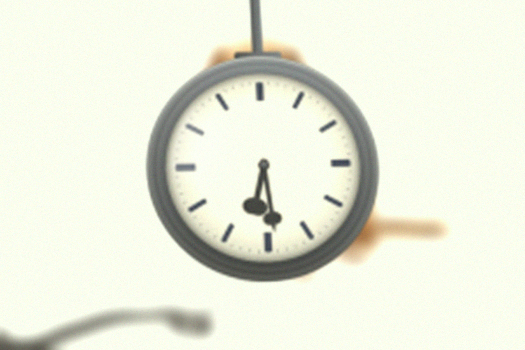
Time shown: **6:29**
